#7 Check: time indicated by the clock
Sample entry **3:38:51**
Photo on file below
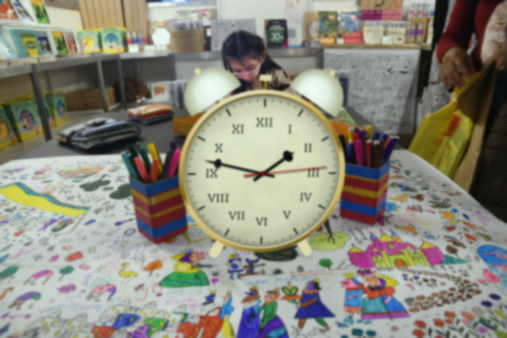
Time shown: **1:47:14**
